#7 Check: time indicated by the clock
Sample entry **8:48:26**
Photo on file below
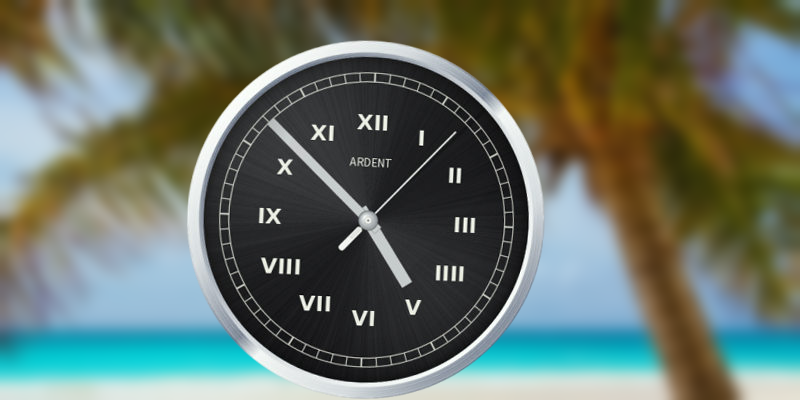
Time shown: **4:52:07**
